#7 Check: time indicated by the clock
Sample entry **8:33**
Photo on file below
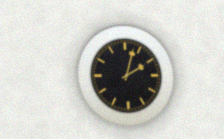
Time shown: **2:03**
